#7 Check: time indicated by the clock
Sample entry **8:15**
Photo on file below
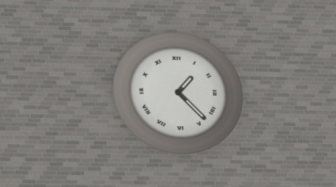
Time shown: **1:23**
